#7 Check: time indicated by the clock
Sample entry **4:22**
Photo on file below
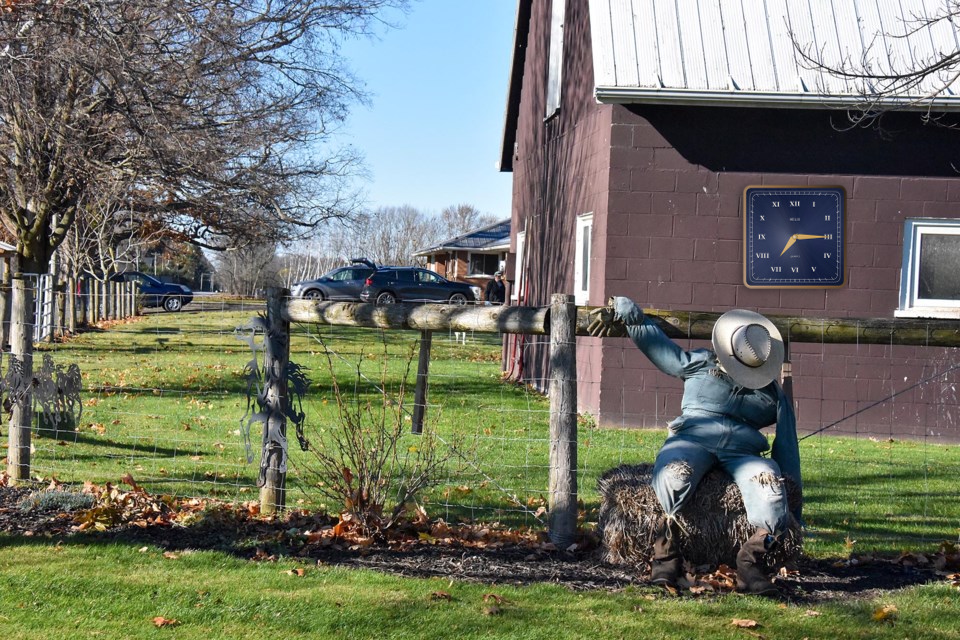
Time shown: **7:15**
